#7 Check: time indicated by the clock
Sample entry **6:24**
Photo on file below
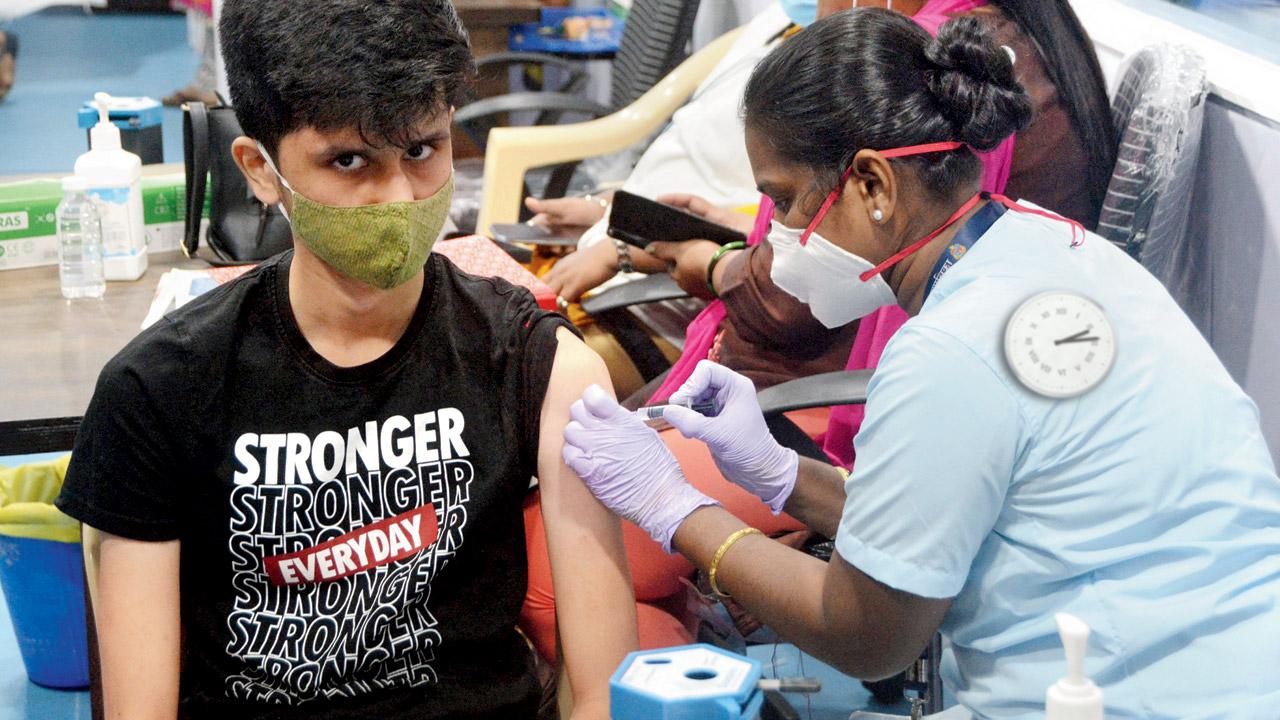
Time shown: **2:14**
